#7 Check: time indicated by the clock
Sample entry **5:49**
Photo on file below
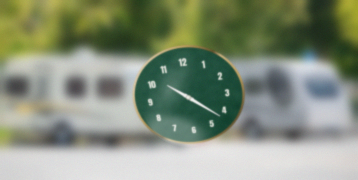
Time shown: **10:22**
